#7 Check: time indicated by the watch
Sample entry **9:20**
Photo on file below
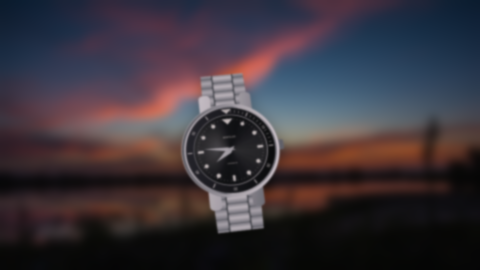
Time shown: **7:46**
